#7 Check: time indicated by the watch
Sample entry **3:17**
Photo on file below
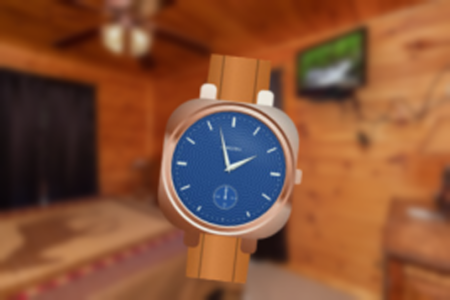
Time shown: **1:57**
